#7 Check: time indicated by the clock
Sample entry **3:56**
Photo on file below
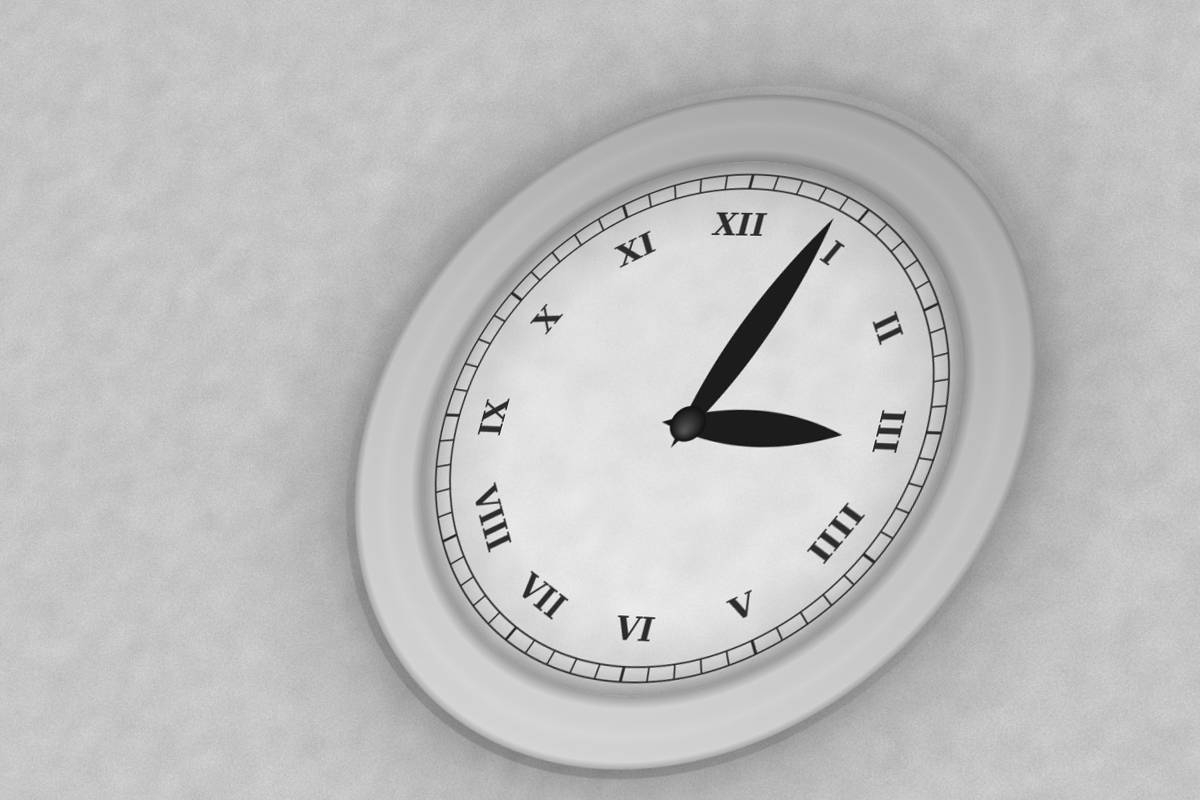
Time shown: **3:04**
